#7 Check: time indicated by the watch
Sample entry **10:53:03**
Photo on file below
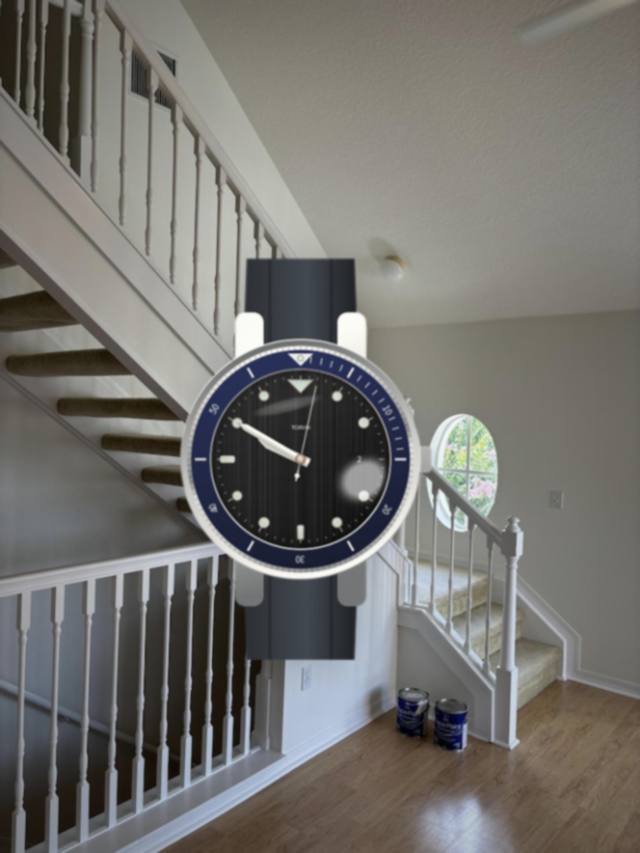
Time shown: **9:50:02**
